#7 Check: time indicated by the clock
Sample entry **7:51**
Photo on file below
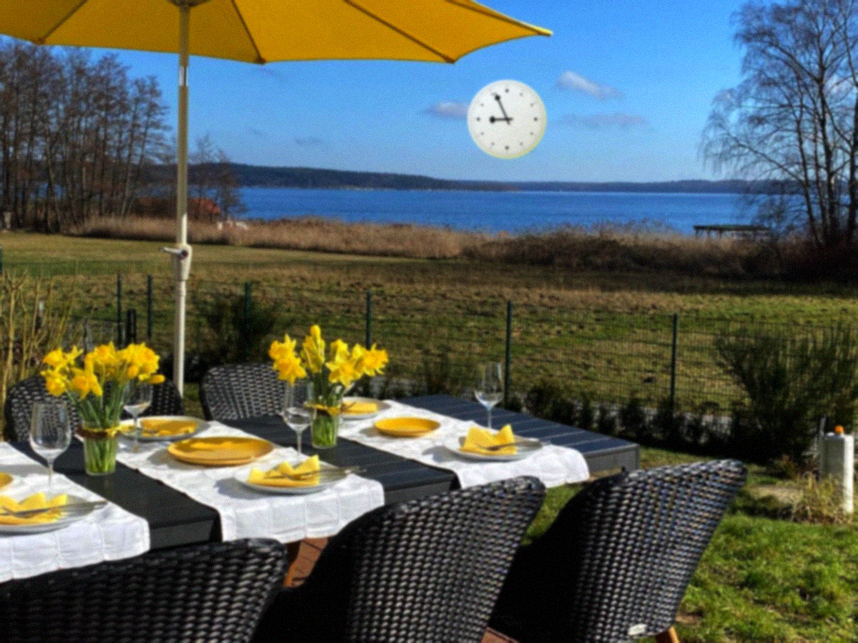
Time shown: **8:56**
